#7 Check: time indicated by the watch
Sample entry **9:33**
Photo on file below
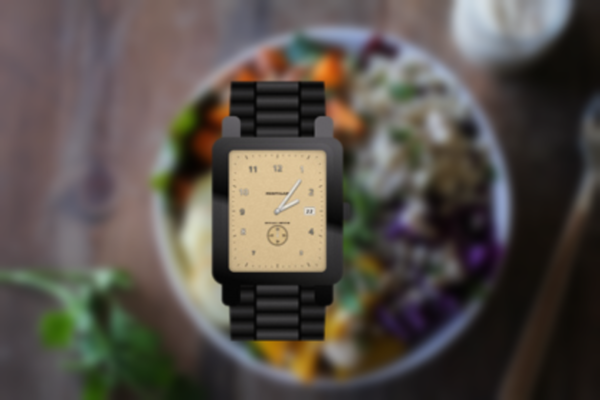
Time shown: **2:06**
